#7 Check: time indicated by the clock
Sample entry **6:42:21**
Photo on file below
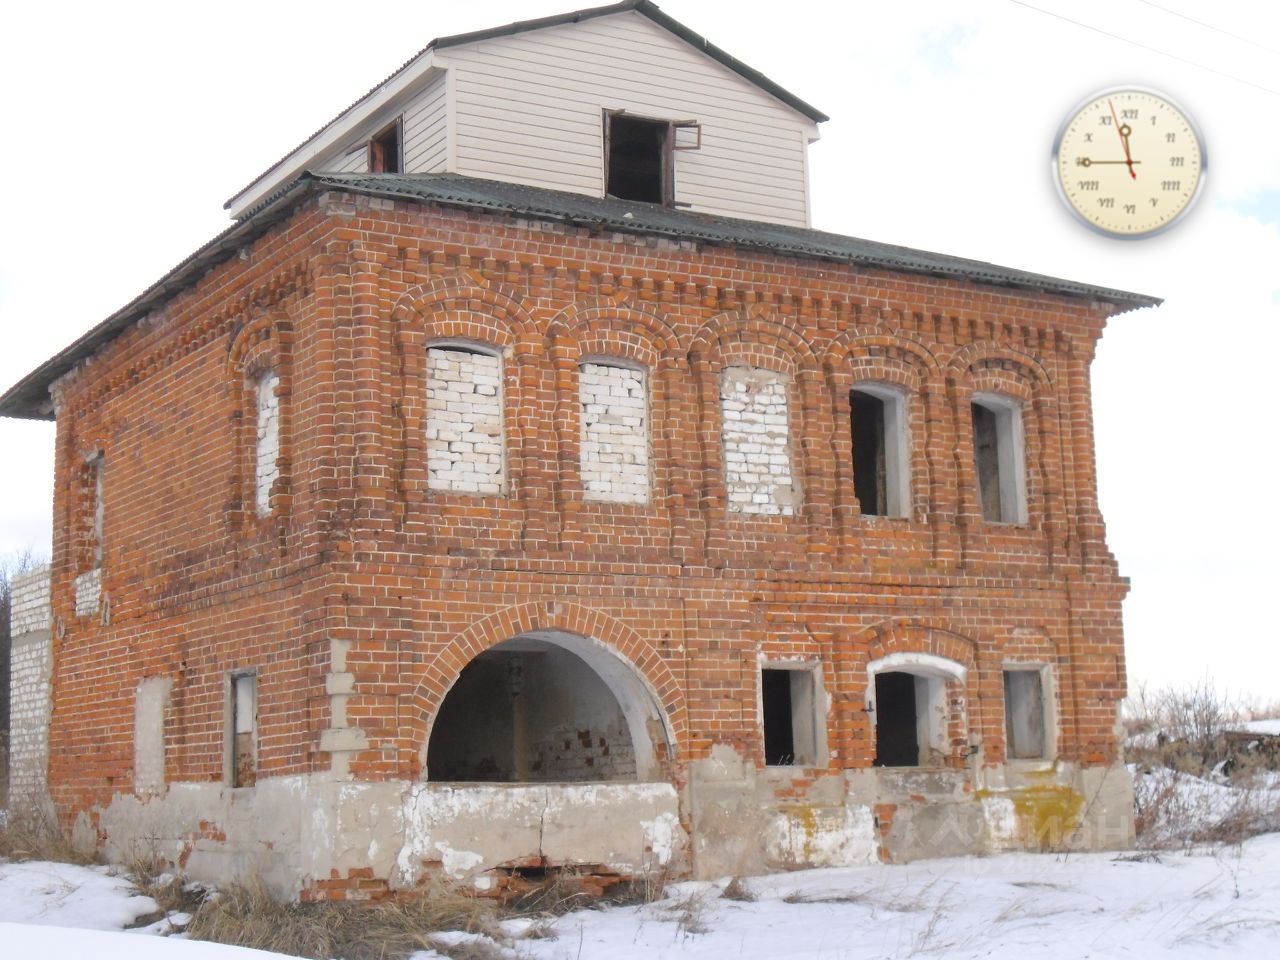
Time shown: **11:44:57**
